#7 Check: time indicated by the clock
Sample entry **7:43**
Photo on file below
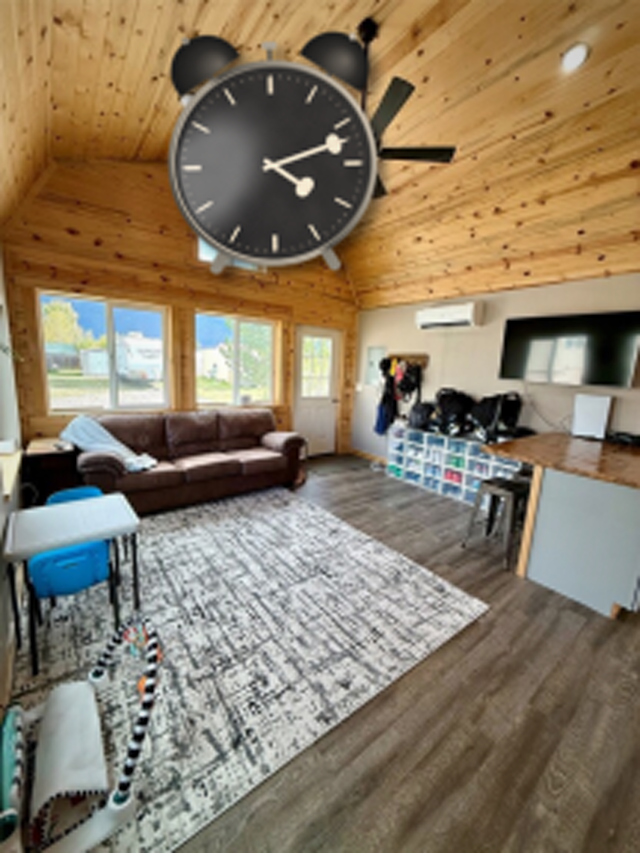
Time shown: **4:12**
